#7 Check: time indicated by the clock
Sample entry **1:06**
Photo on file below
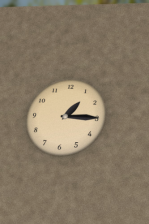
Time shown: **1:15**
